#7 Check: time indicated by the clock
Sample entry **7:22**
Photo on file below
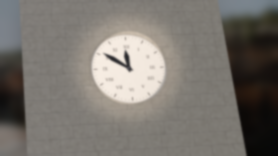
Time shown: **11:51**
